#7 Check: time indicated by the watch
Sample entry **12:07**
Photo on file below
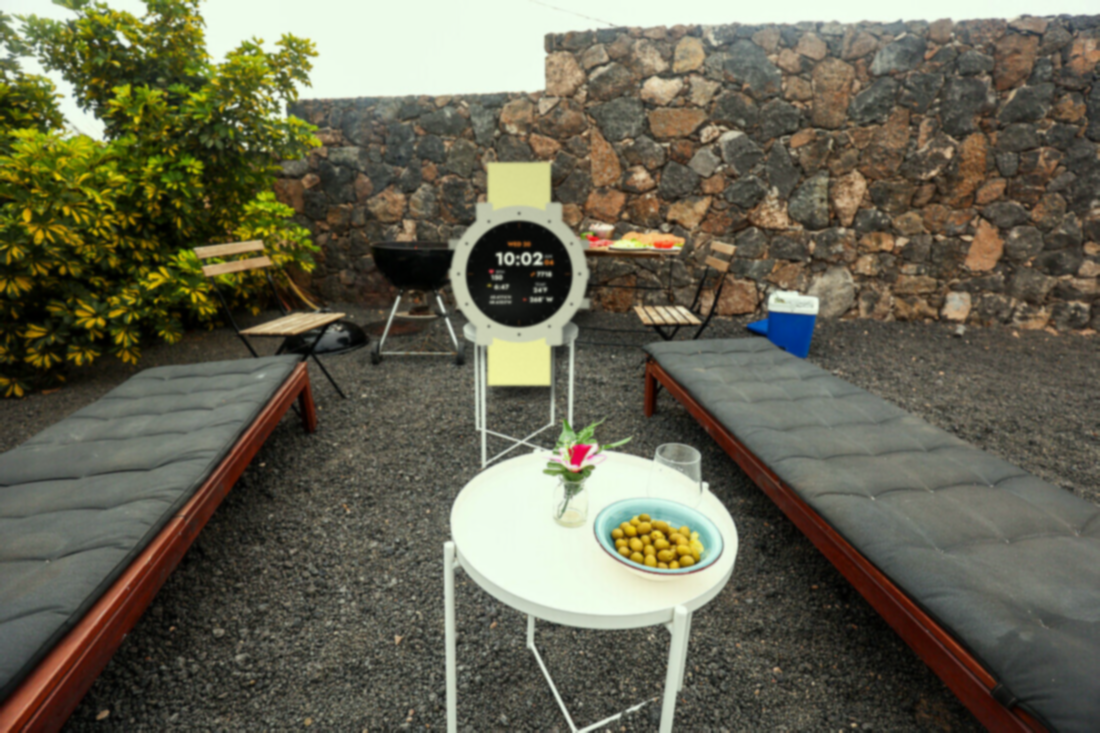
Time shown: **10:02**
